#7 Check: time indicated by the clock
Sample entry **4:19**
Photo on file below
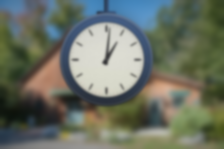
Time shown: **1:01**
